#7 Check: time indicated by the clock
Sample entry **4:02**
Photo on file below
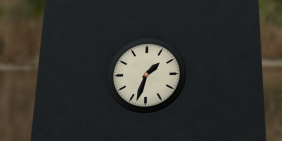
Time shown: **1:33**
